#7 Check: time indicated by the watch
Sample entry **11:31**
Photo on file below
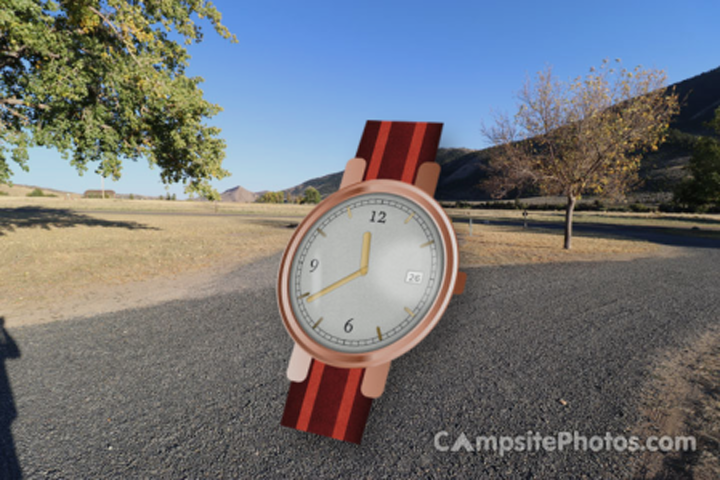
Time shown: **11:39**
